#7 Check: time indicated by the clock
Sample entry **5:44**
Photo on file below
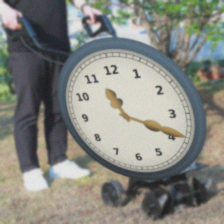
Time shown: **11:19**
